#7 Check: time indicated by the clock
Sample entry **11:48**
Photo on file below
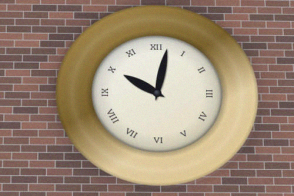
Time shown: **10:02**
